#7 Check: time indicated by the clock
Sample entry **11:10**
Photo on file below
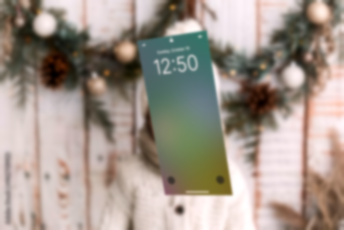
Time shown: **12:50**
